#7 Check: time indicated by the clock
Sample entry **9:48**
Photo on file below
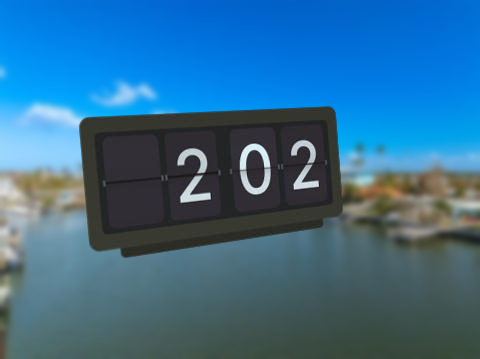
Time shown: **2:02**
